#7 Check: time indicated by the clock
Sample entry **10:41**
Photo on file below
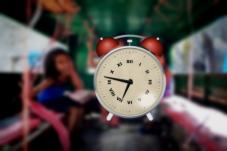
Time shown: **6:47**
